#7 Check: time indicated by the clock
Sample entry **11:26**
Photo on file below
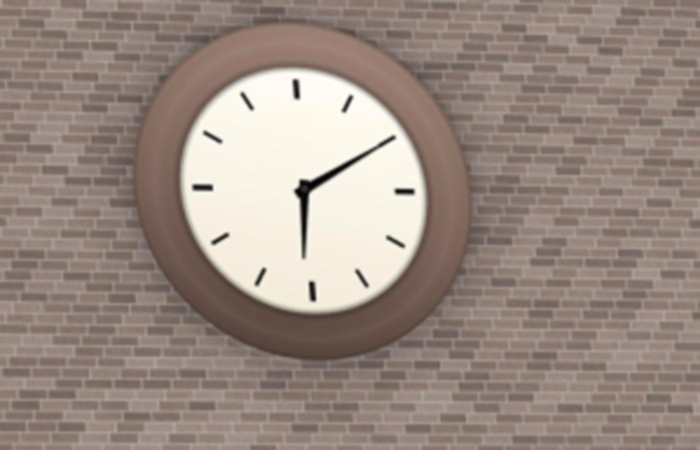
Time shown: **6:10**
